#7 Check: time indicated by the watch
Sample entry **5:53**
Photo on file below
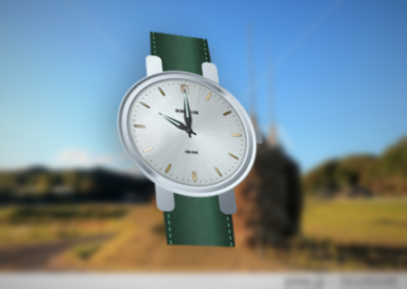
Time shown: **10:00**
